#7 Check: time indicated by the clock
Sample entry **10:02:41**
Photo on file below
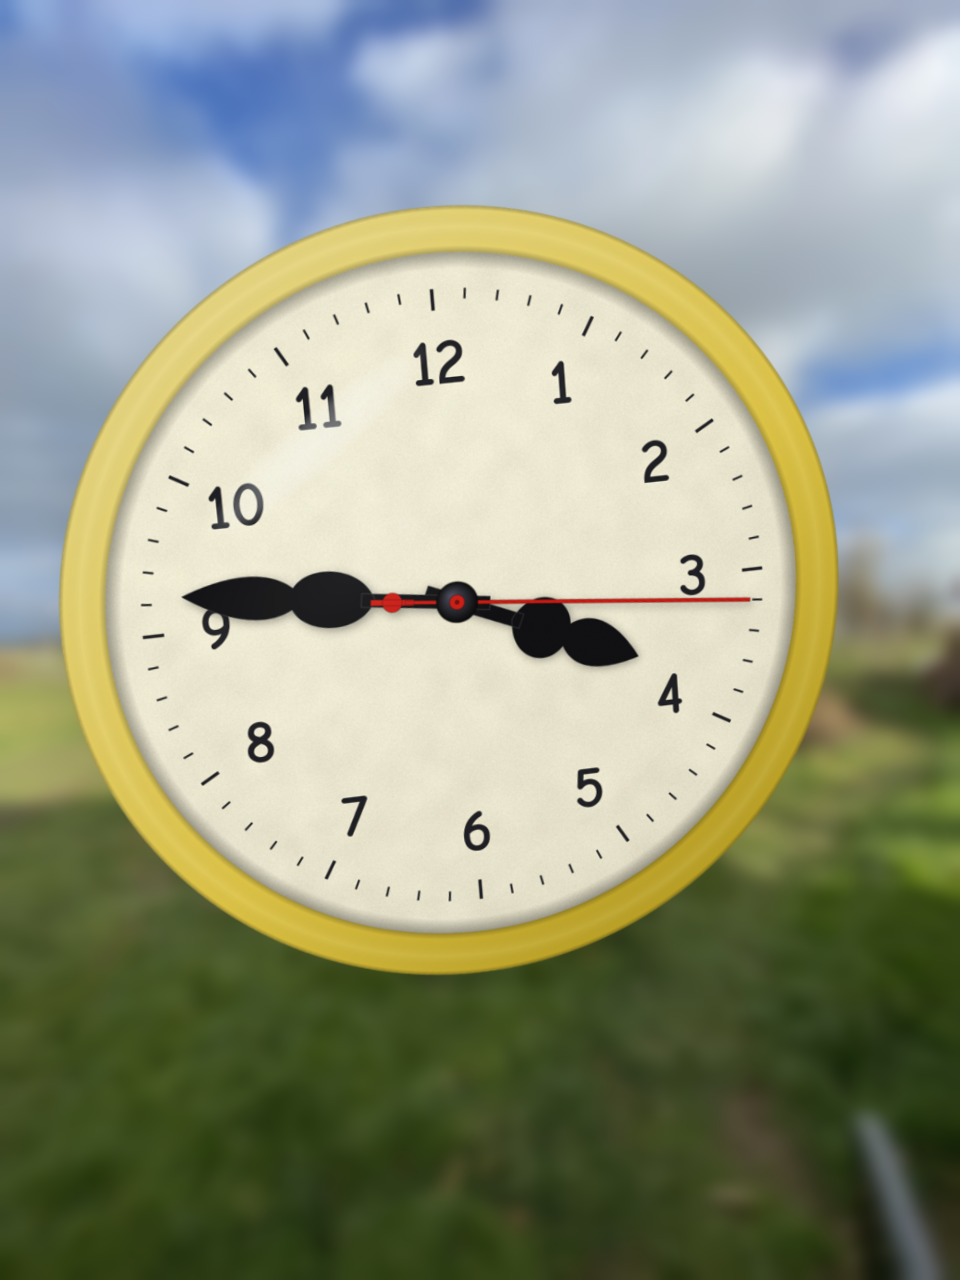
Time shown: **3:46:16**
